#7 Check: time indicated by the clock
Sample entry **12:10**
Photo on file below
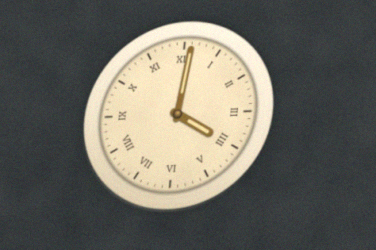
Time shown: **4:01**
